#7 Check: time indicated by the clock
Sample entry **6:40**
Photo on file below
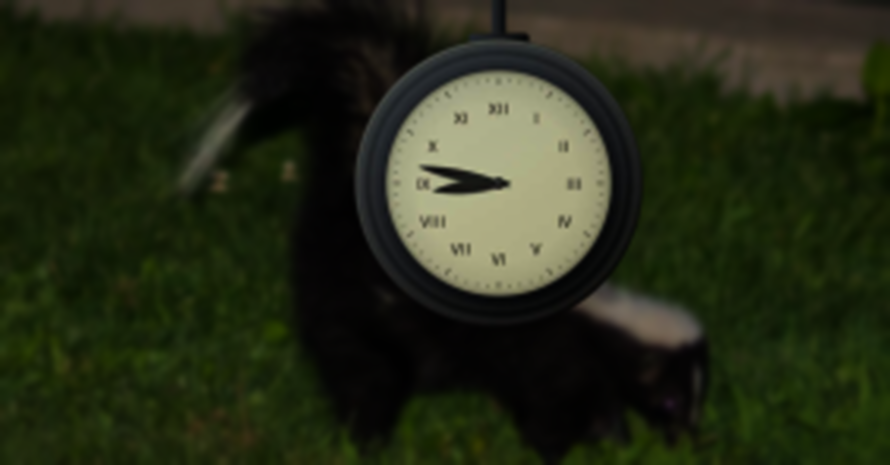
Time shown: **8:47**
